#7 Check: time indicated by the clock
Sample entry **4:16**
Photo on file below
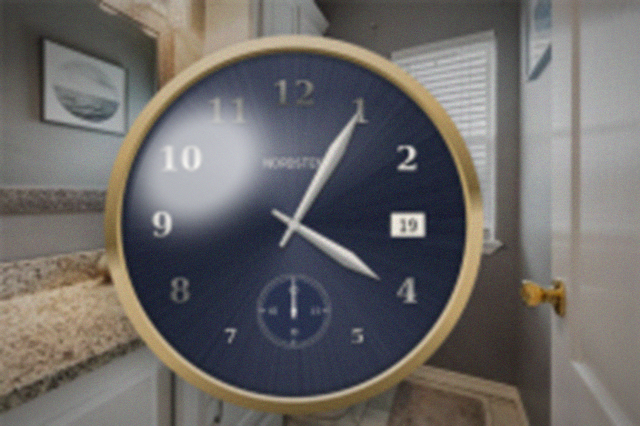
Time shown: **4:05**
